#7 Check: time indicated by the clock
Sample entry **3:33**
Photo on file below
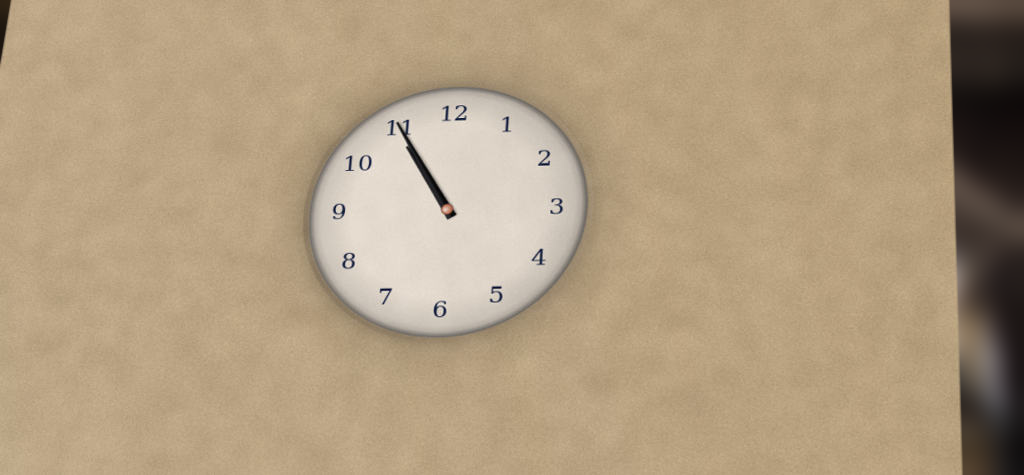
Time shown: **10:55**
